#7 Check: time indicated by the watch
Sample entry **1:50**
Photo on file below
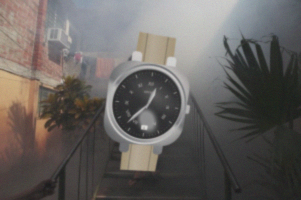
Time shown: **12:37**
